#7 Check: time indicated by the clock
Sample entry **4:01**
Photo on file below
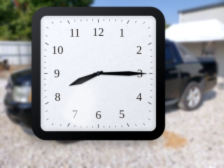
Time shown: **8:15**
